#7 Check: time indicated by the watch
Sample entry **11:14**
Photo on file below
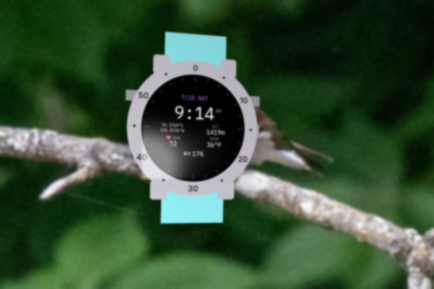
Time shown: **9:14**
